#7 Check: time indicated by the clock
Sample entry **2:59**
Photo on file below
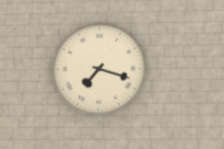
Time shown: **7:18**
